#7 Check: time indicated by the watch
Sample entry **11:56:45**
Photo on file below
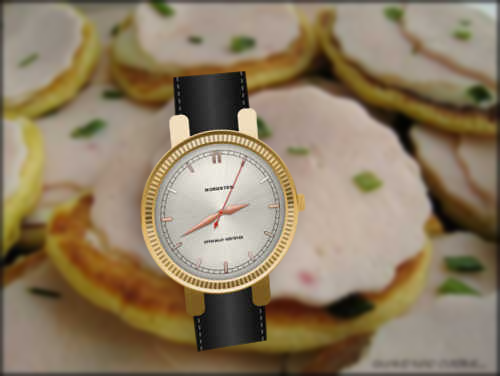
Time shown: **2:41:05**
